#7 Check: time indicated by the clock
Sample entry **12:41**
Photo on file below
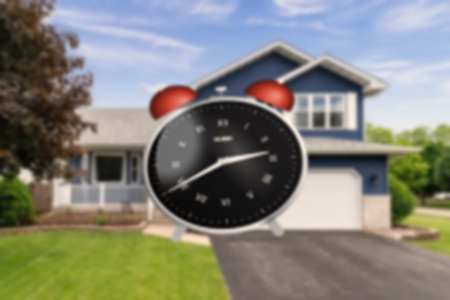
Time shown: **2:40**
